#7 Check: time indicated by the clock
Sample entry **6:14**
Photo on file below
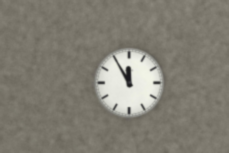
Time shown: **11:55**
